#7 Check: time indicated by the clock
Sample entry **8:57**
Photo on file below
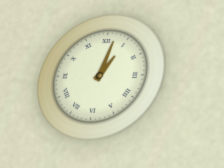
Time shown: **1:02**
